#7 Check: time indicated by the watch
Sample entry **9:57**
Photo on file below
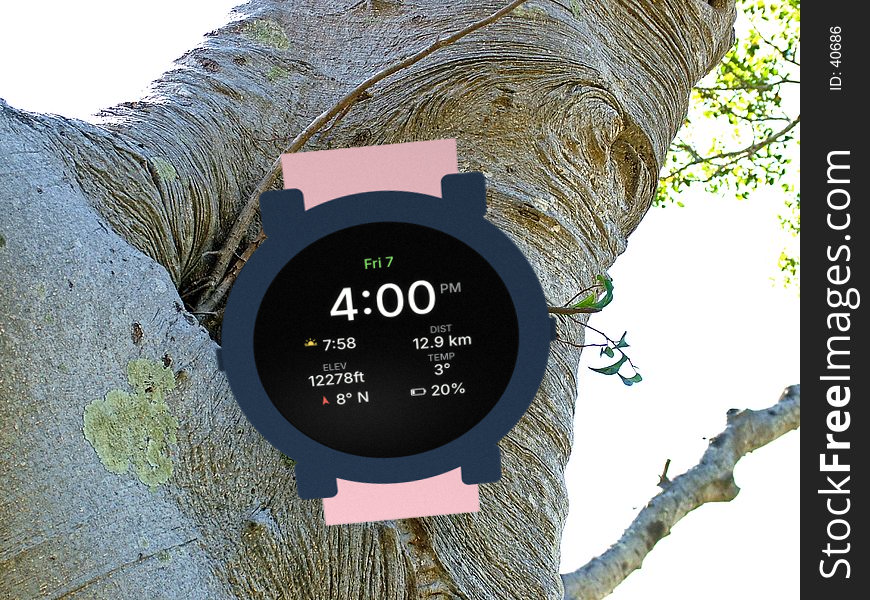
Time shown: **4:00**
